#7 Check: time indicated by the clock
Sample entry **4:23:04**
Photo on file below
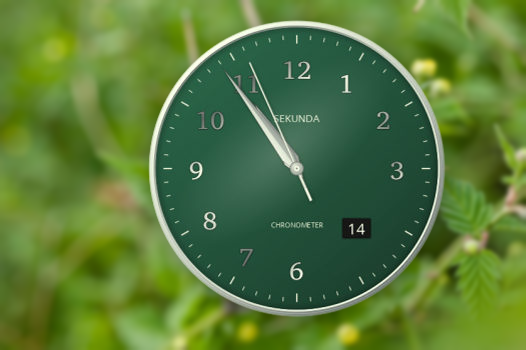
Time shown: **10:53:56**
